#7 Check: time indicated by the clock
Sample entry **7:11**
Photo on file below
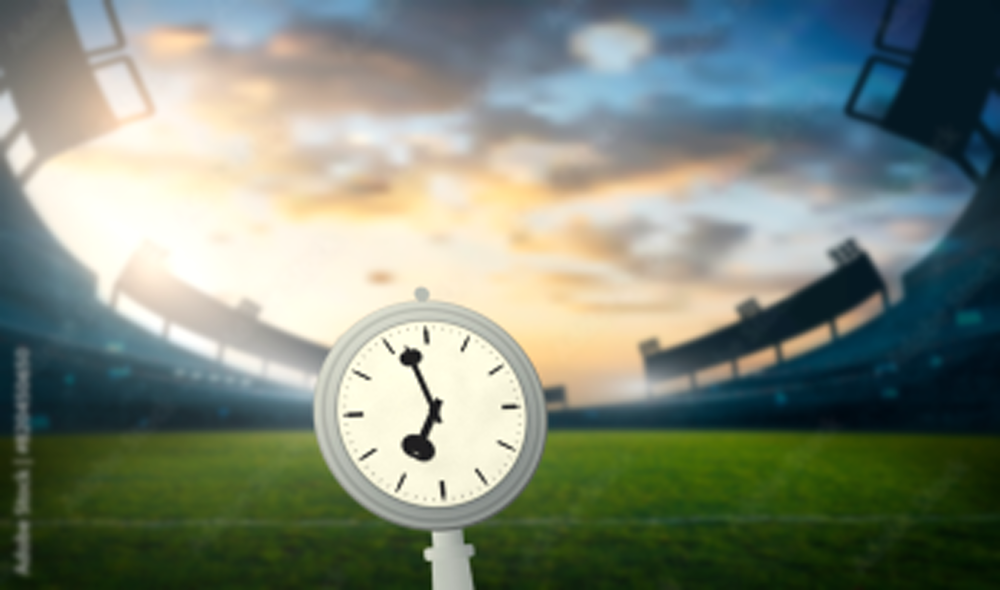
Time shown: **6:57**
